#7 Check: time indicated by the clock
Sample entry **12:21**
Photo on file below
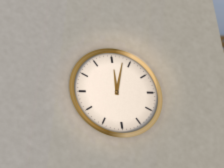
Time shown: **12:03**
